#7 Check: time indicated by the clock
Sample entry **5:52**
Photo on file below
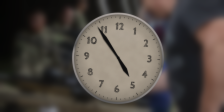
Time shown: **4:54**
